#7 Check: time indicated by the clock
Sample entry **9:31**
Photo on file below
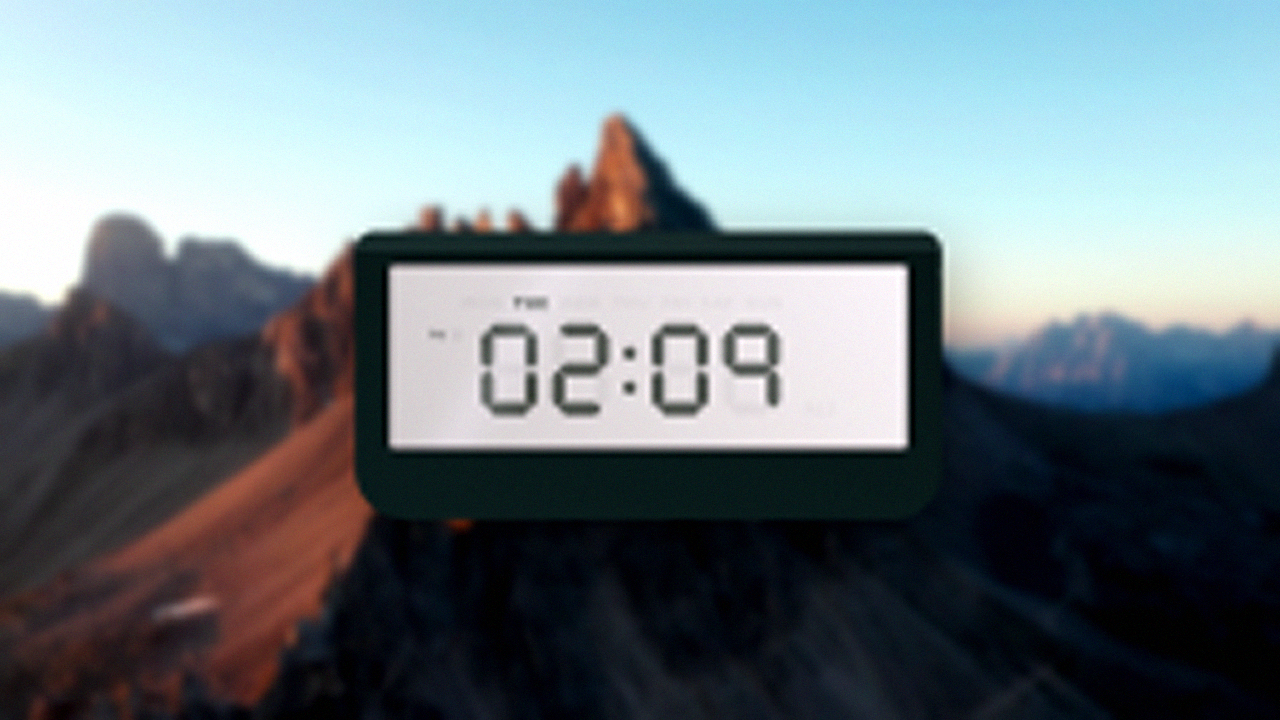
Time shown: **2:09**
